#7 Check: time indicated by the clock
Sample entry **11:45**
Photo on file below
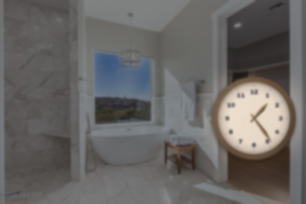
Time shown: **1:24**
